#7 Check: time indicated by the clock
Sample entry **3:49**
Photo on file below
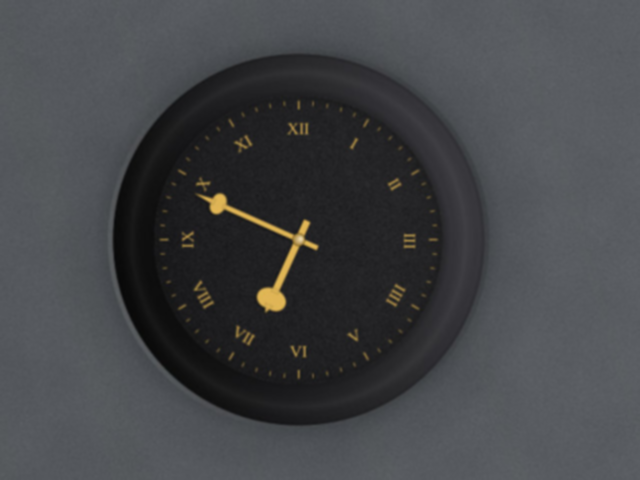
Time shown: **6:49**
